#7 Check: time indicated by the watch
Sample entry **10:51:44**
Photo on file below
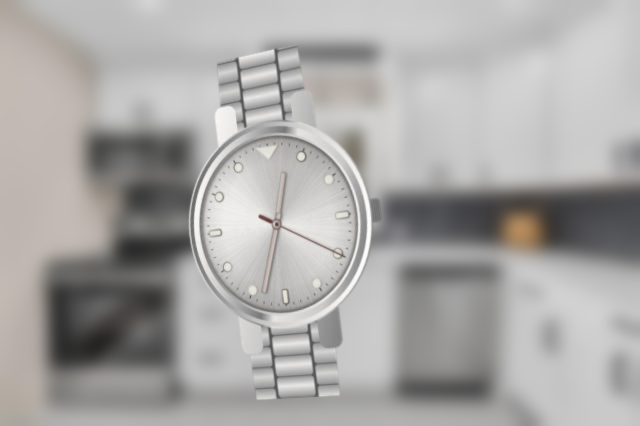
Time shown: **12:33:20**
